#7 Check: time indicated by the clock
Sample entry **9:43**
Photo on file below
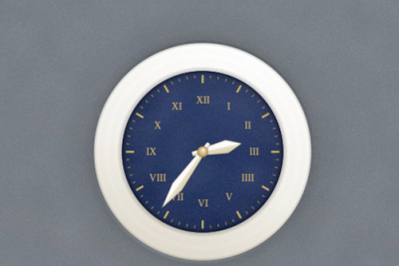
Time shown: **2:36**
